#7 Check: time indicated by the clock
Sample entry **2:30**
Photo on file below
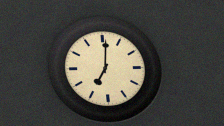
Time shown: **7:01**
